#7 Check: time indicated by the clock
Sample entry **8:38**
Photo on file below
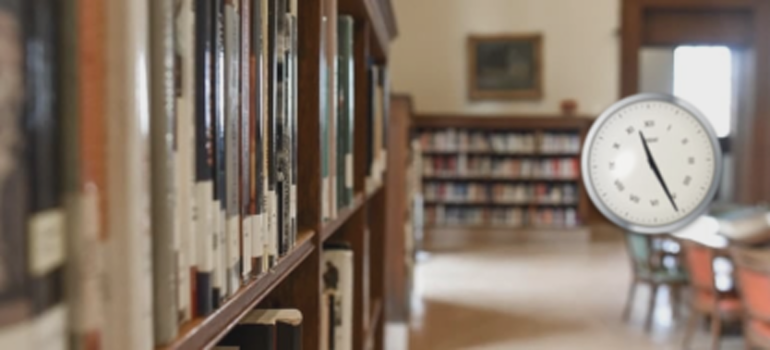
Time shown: **11:26**
